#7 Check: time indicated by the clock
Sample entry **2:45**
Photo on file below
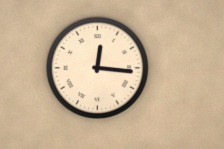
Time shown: **12:16**
